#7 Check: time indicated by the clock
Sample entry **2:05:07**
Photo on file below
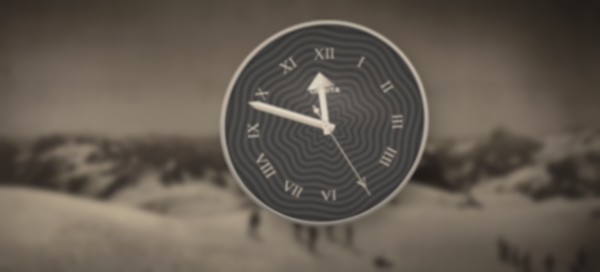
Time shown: **11:48:25**
